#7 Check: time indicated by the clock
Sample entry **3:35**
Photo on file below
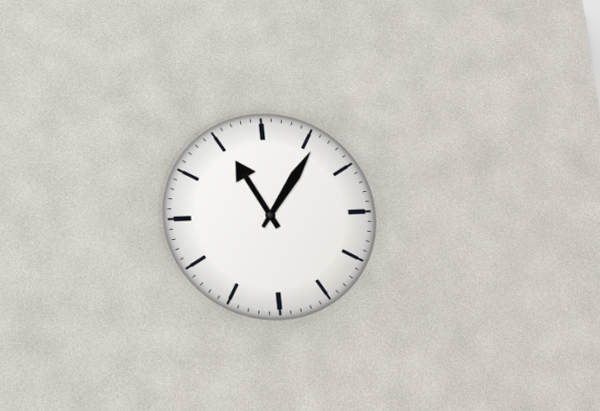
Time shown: **11:06**
